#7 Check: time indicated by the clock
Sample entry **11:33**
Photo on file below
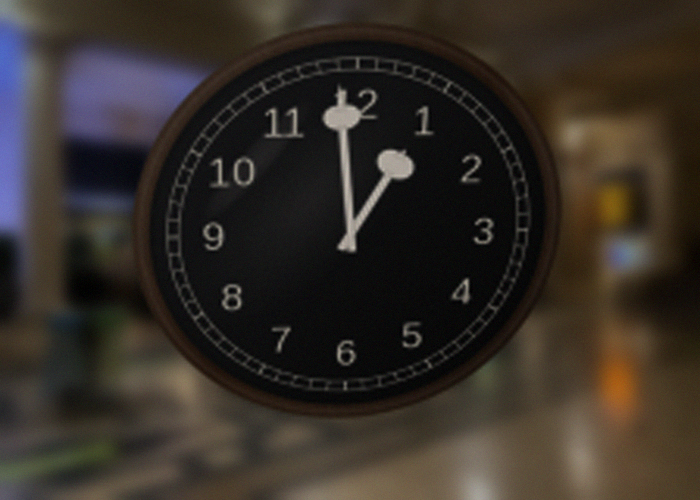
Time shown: **12:59**
